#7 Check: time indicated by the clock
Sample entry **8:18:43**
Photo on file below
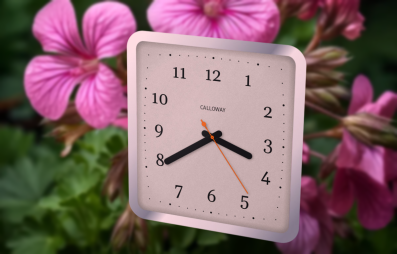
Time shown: **3:39:24**
